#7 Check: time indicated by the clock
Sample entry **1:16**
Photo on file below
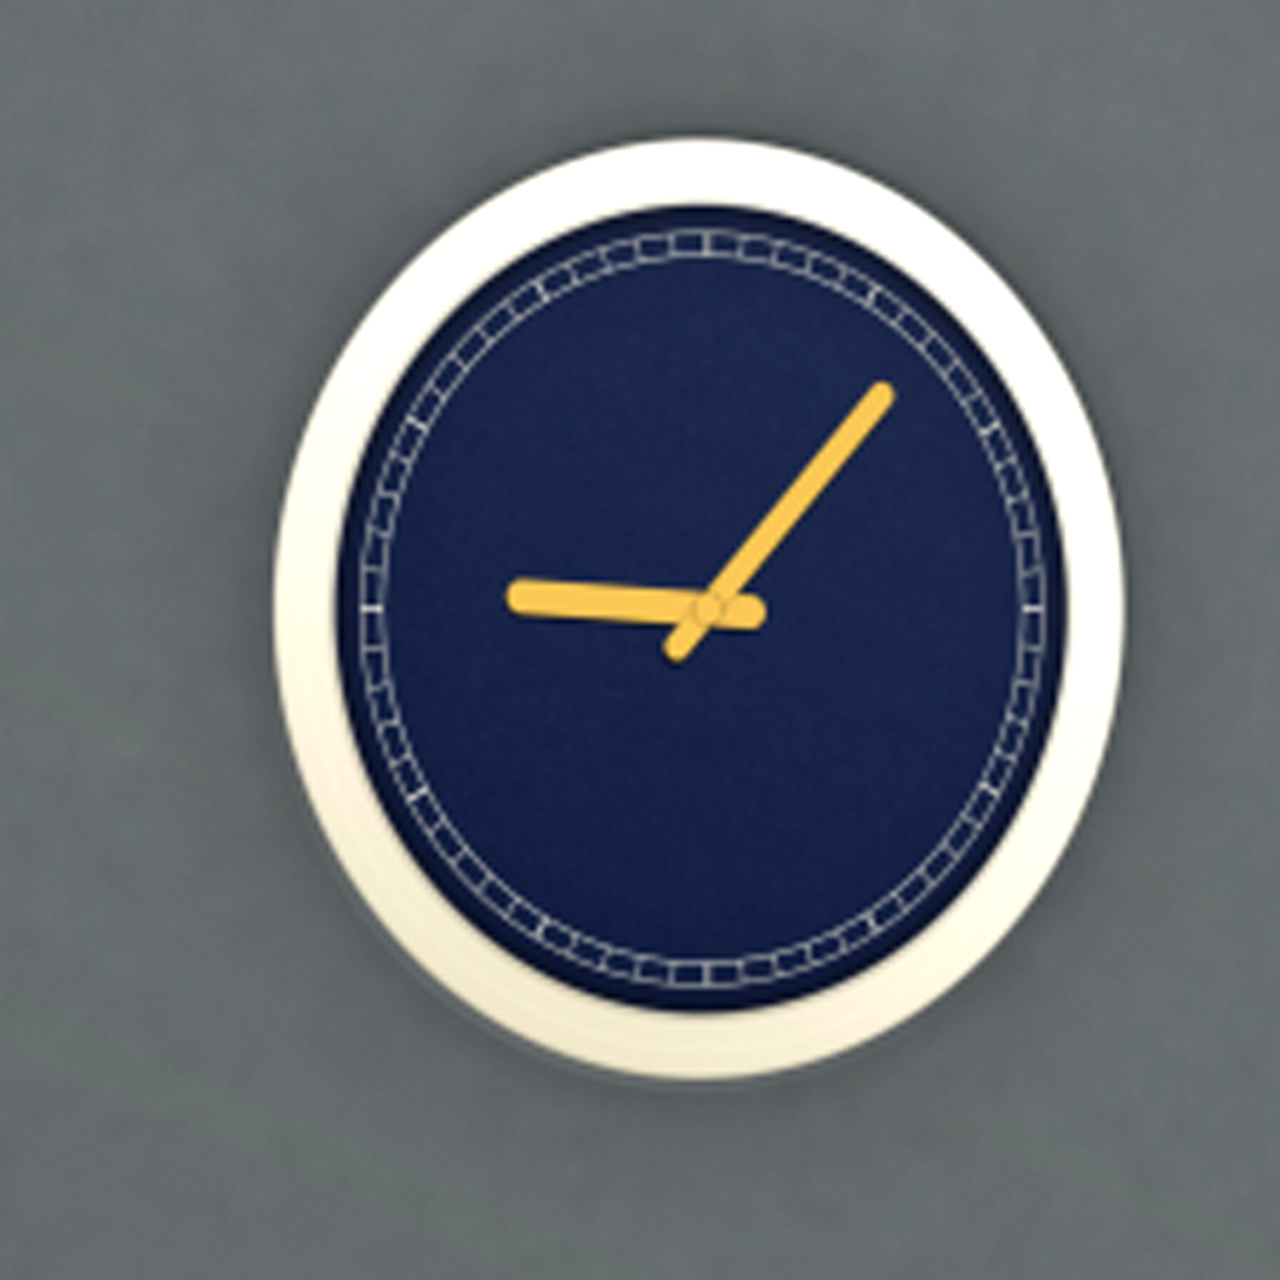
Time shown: **9:07**
